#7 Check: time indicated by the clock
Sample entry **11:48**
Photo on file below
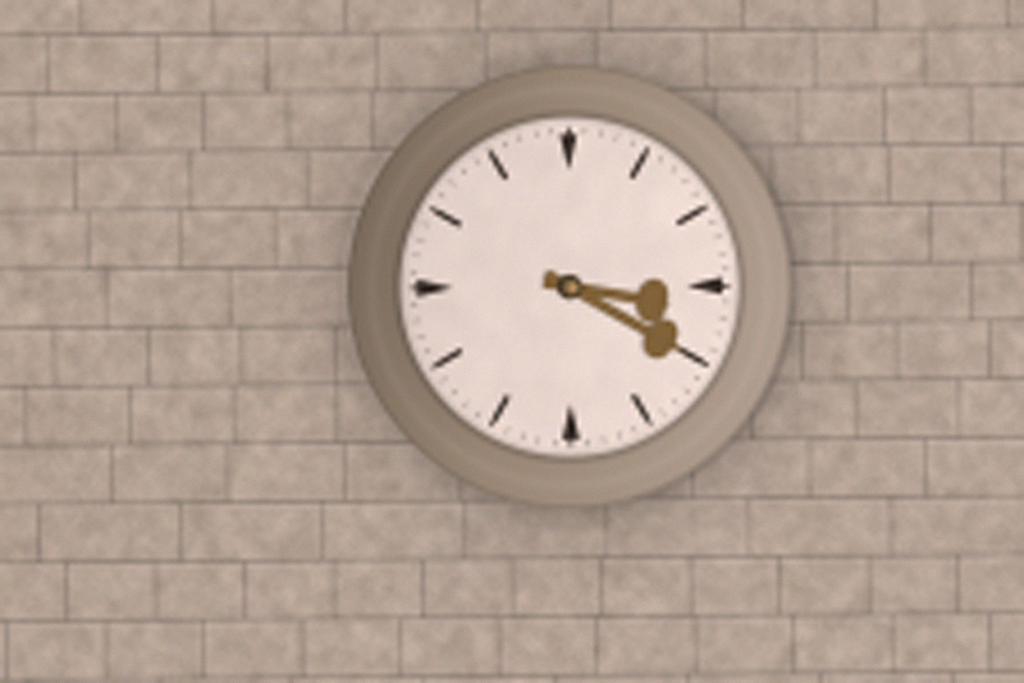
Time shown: **3:20**
